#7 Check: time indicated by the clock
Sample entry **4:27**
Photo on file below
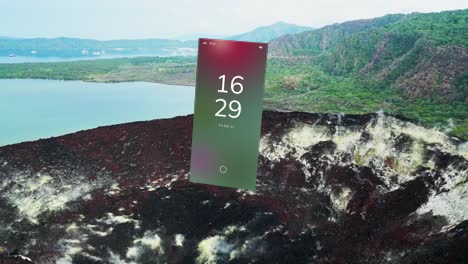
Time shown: **16:29**
